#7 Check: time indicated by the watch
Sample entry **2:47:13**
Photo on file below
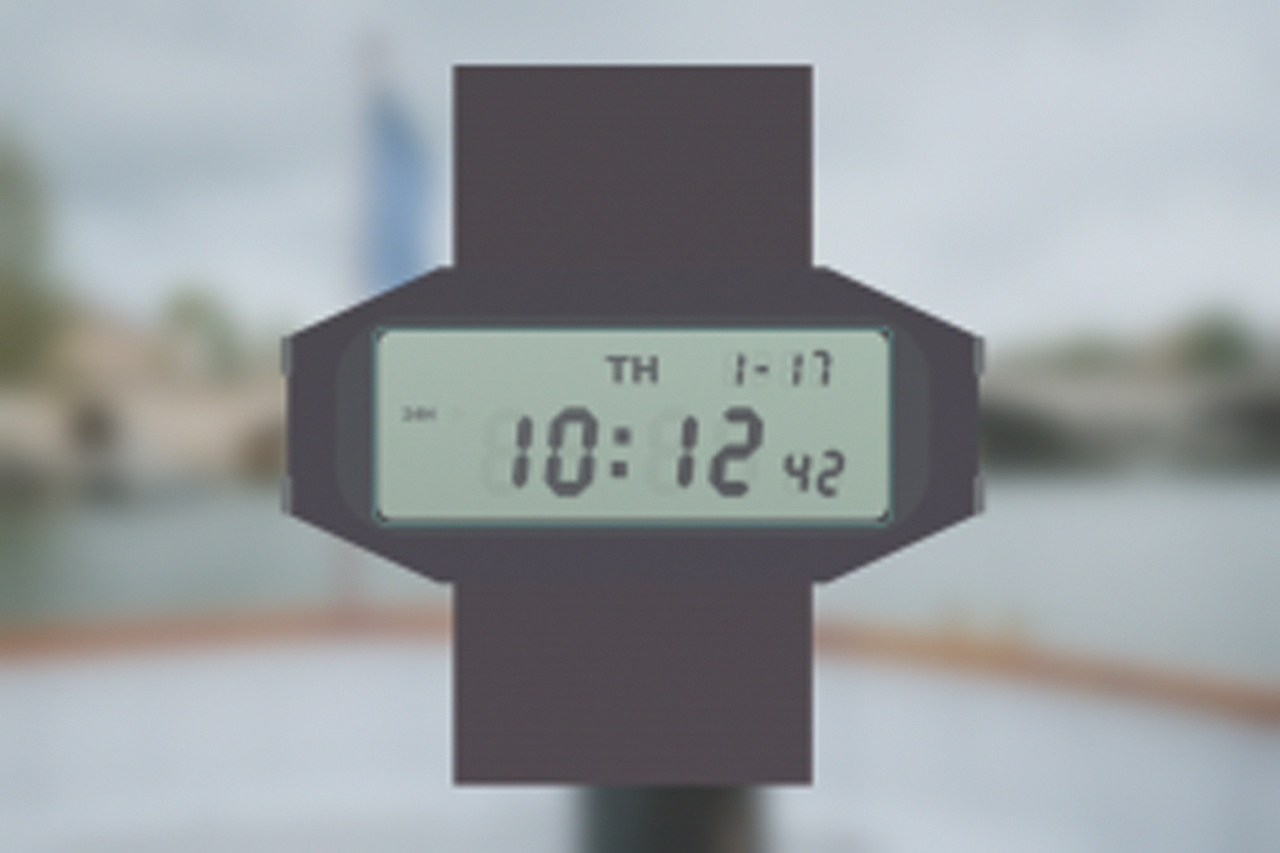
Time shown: **10:12:42**
